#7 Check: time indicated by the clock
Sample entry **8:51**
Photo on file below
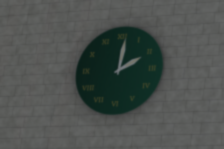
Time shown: **2:01**
